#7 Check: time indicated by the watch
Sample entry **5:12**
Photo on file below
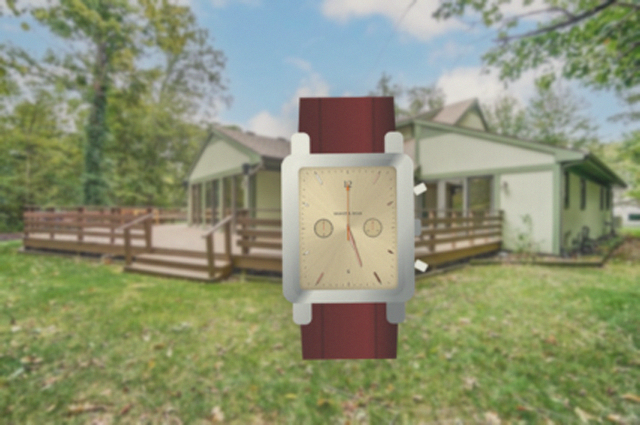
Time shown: **5:27**
